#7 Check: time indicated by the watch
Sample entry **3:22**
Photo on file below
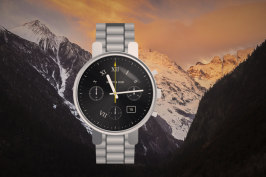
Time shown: **11:14**
